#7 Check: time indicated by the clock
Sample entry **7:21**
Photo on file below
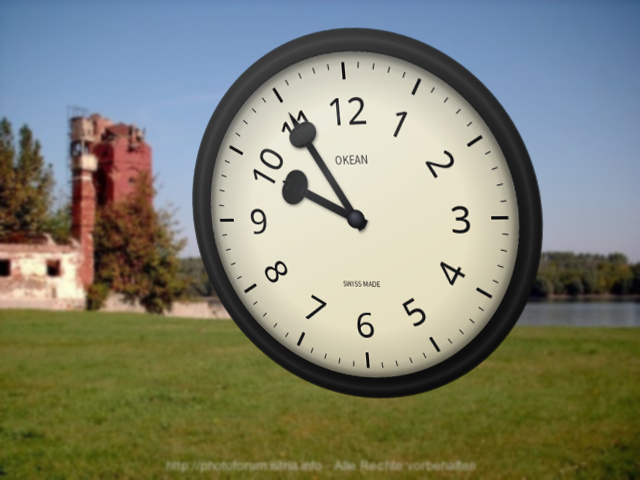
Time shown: **9:55**
